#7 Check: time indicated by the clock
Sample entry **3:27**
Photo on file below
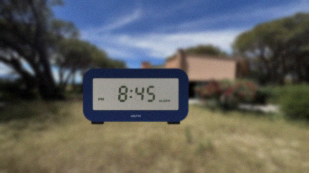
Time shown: **8:45**
